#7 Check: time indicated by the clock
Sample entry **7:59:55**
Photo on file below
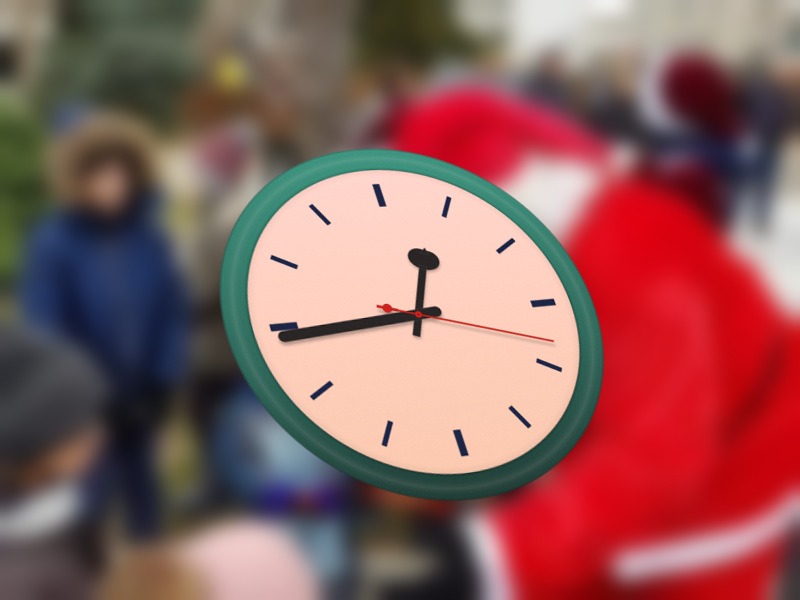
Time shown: **12:44:18**
